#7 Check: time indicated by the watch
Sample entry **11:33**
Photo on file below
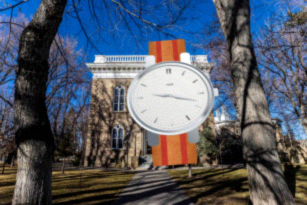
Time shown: **9:18**
